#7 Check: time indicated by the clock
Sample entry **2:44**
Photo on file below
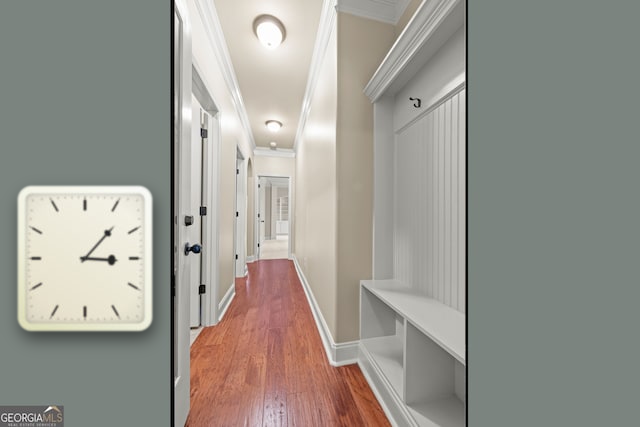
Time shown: **3:07**
